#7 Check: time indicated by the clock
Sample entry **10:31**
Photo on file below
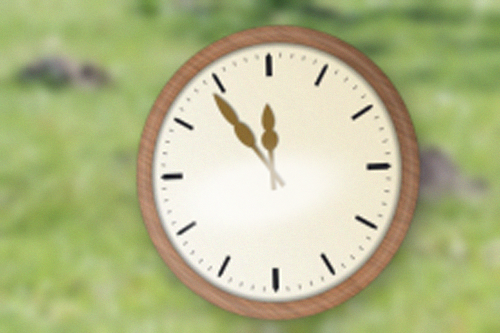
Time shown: **11:54**
